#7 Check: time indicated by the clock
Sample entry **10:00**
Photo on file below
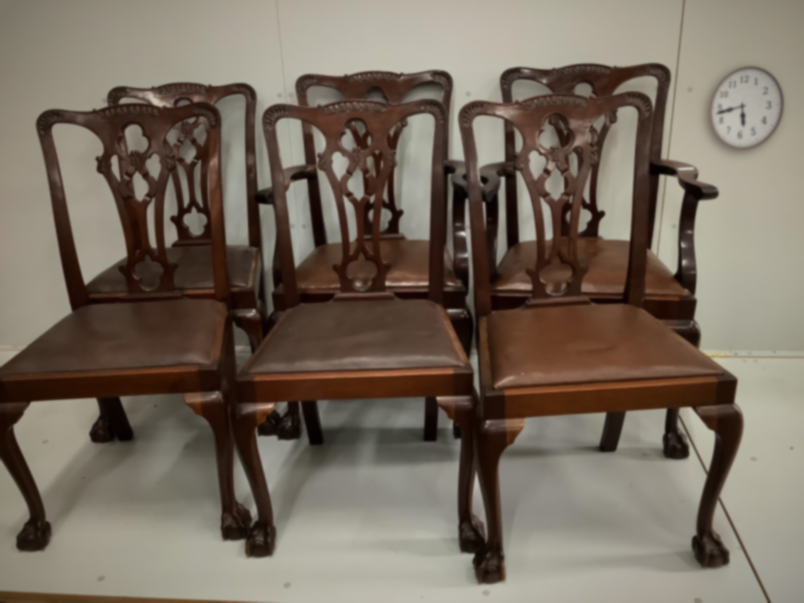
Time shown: **5:43**
